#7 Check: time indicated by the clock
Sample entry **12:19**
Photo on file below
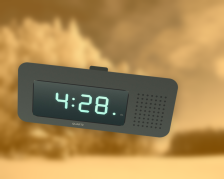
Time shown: **4:28**
